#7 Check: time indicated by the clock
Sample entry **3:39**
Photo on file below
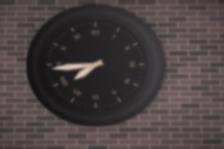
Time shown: **7:44**
